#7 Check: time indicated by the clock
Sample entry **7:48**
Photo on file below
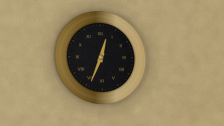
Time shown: **12:34**
